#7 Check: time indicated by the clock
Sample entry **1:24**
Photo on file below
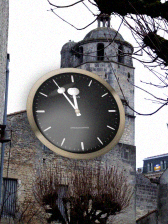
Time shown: **11:55**
